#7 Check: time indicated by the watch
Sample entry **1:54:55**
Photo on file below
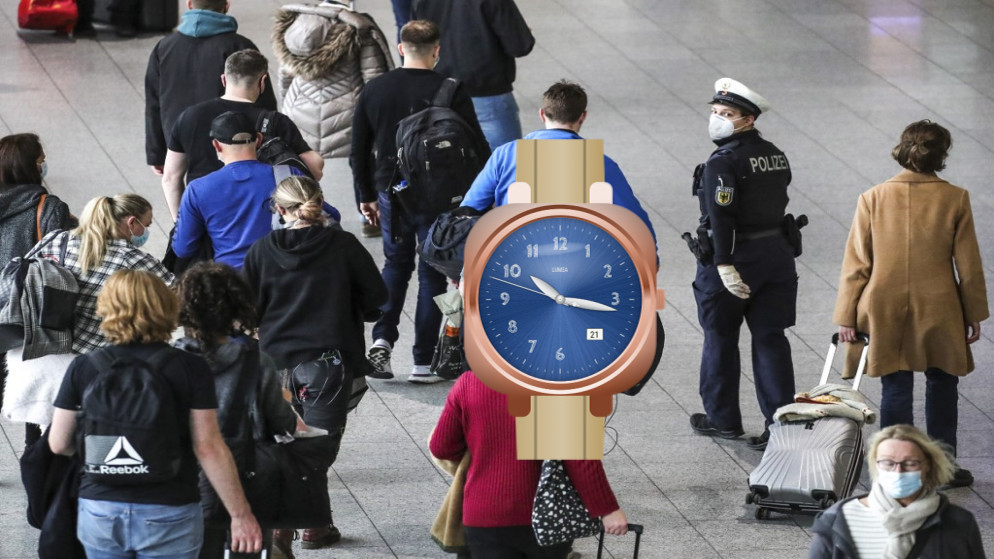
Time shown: **10:16:48**
